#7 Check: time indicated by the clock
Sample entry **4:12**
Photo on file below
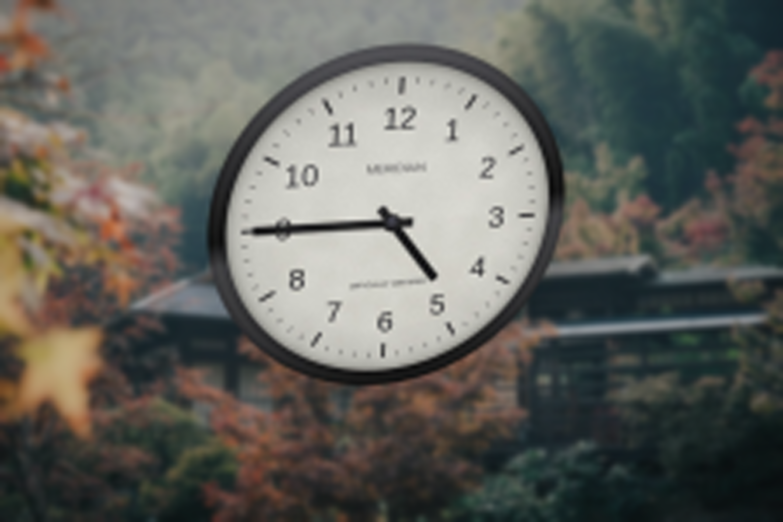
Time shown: **4:45**
